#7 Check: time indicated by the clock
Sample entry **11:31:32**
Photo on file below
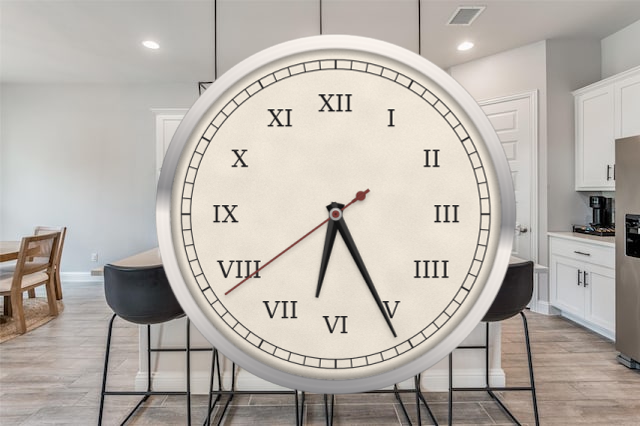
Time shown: **6:25:39**
